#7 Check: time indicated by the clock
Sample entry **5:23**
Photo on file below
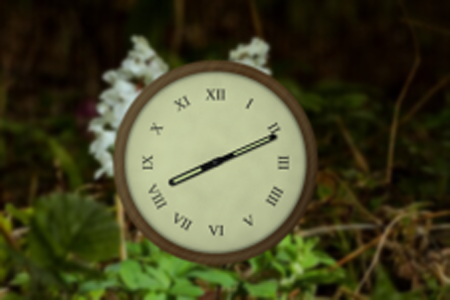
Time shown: **8:11**
